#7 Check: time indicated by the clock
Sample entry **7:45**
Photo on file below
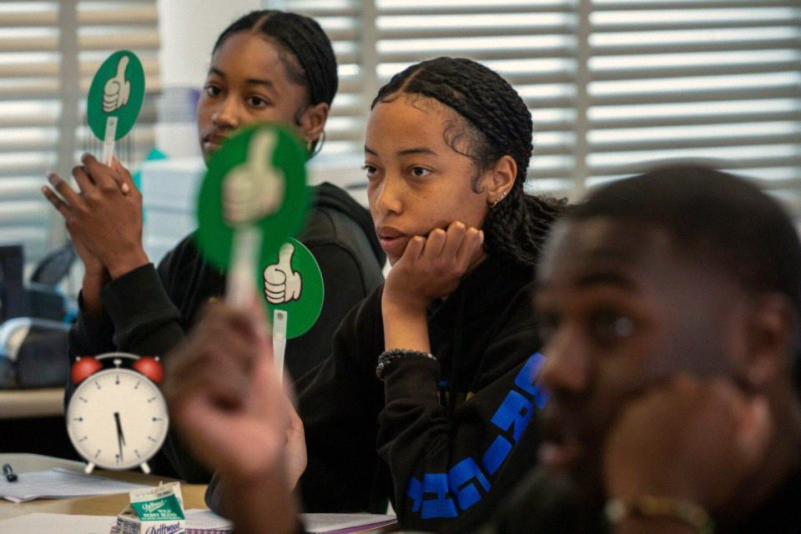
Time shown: **5:29**
